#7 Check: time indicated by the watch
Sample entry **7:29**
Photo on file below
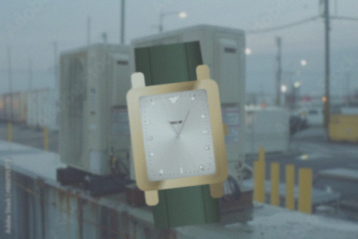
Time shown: **11:05**
